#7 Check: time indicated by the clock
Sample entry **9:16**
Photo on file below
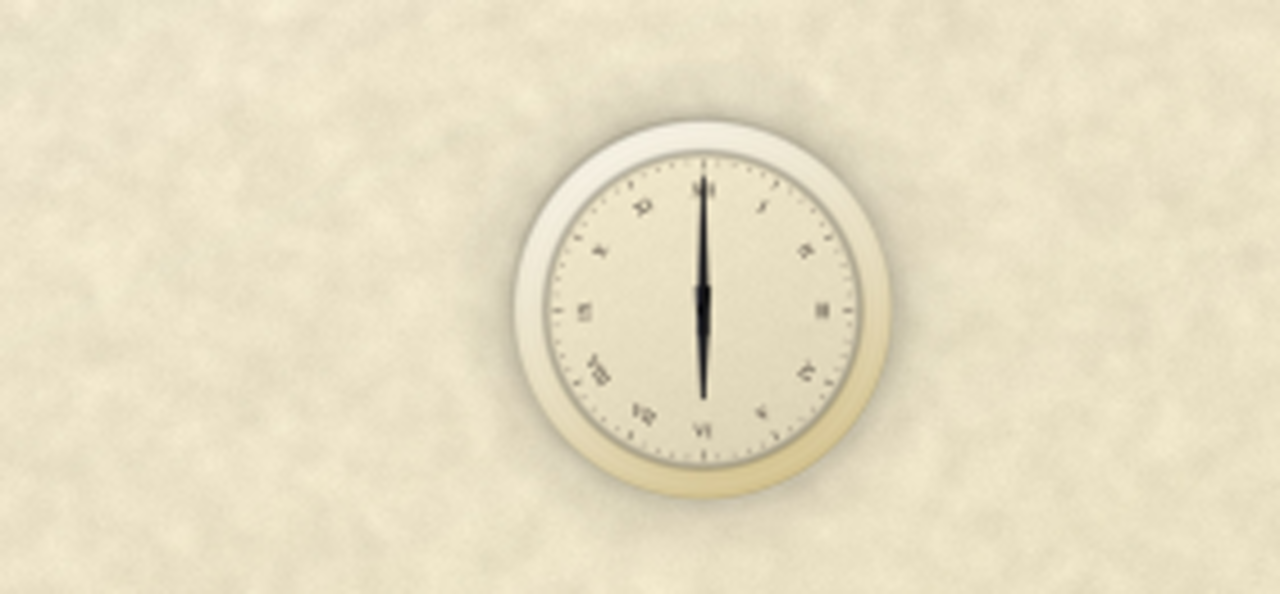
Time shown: **6:00**
